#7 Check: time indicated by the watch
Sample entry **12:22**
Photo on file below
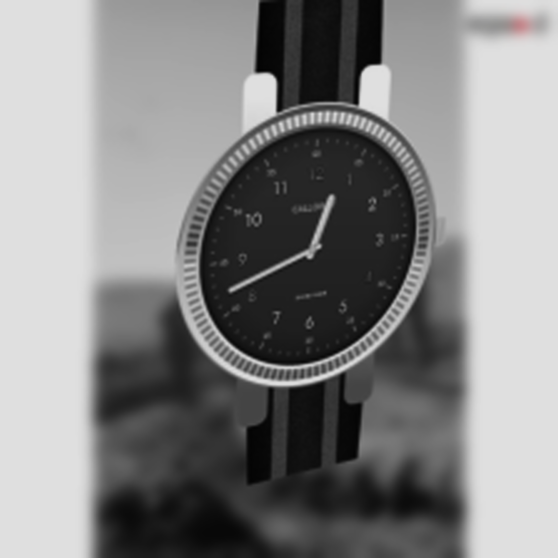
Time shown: **12:42**
